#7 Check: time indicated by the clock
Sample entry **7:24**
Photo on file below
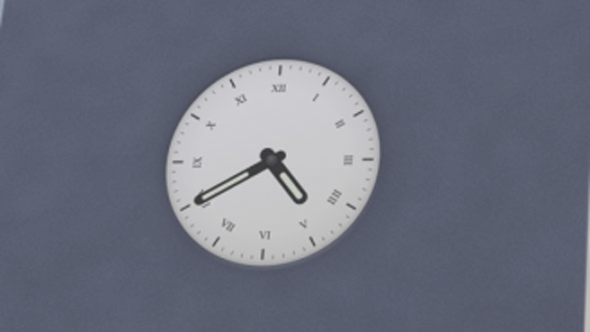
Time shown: **4:40**
